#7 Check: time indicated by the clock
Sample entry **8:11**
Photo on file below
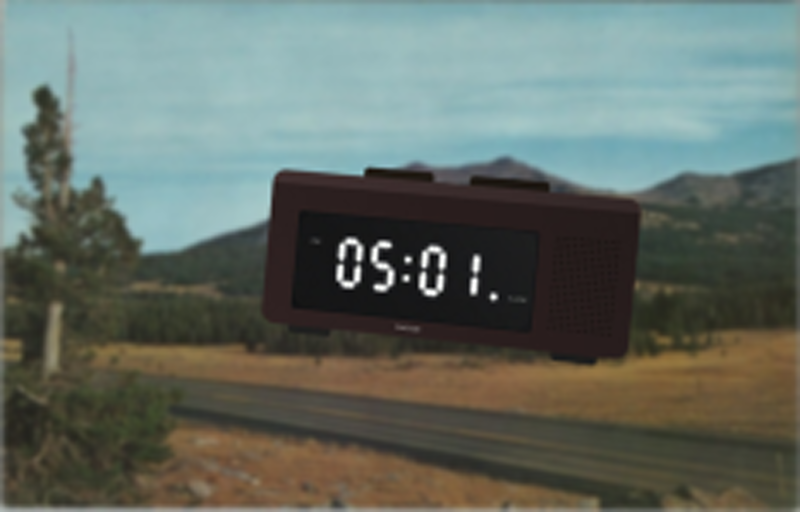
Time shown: **5:01**
